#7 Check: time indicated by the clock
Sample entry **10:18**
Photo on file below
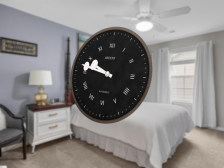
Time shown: **9:47**
